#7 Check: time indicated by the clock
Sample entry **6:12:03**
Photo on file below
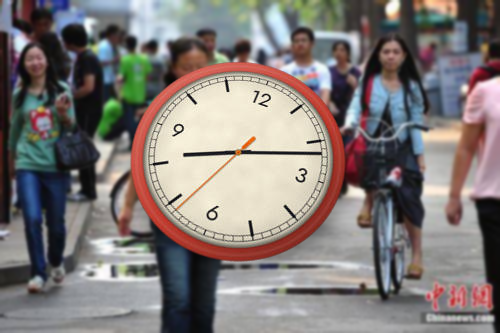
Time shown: **8:11:34**
